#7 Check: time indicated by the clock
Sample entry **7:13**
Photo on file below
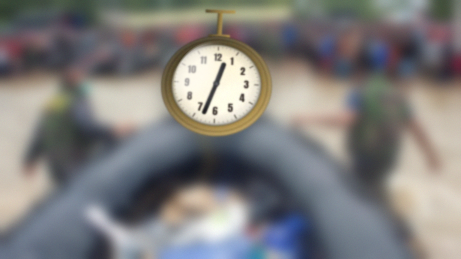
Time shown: **12:33**
